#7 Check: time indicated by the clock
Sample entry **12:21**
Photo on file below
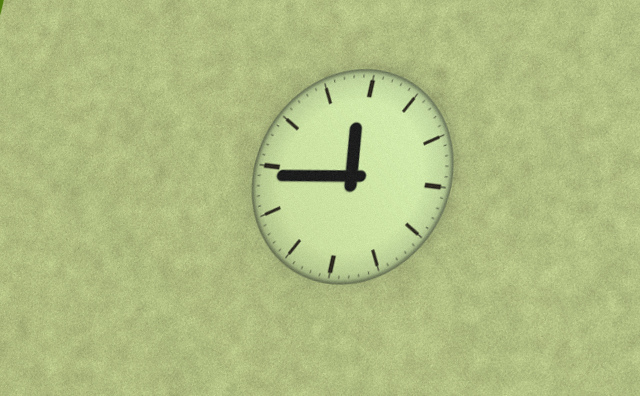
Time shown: **11:44**
